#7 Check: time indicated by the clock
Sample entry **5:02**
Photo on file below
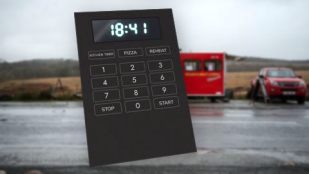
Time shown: **18:41**
